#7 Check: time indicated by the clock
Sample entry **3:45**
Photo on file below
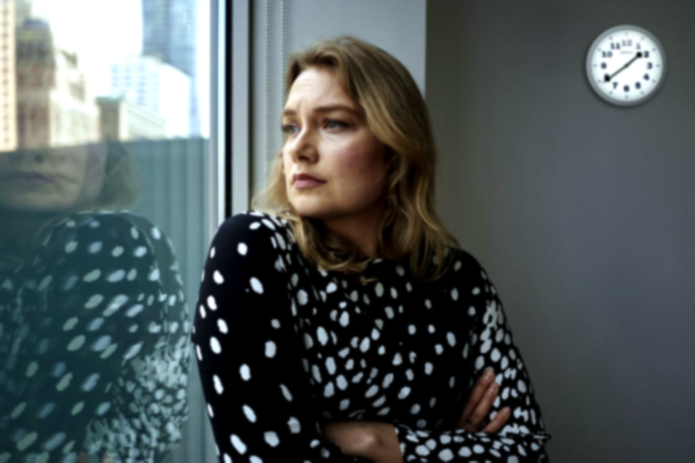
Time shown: **1:39**
